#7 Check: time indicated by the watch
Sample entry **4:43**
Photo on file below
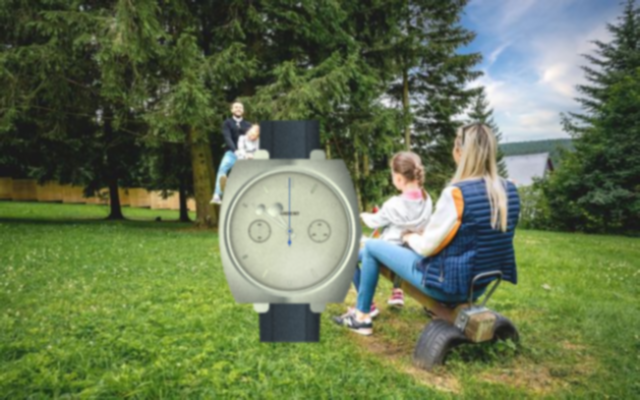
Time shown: **10:51**
